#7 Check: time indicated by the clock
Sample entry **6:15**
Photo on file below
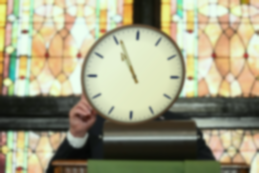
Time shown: **10:56**
